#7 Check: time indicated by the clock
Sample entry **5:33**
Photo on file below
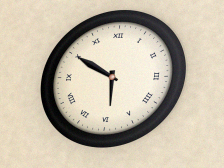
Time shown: **5:50**
